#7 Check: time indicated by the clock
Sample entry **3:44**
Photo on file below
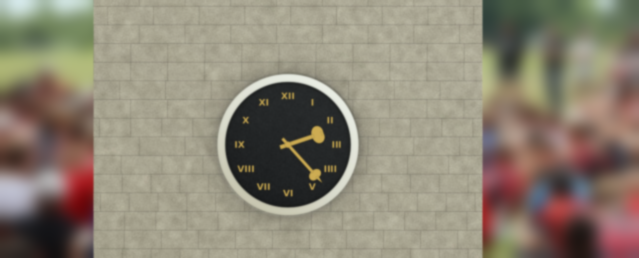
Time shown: **2:23**
